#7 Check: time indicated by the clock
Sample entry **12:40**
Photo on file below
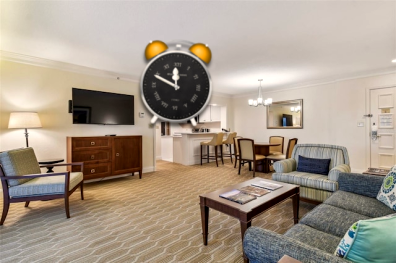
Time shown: **11:49**
